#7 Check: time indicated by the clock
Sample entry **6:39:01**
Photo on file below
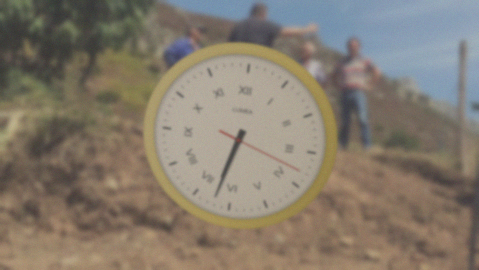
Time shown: **6:32:18**
